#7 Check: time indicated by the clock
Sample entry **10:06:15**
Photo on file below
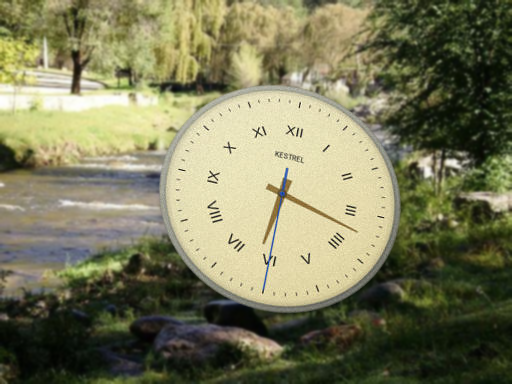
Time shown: **6:17:30**
